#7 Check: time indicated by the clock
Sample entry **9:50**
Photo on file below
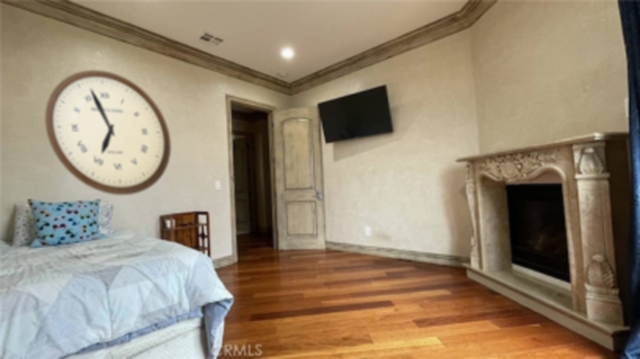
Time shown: **6:57**
